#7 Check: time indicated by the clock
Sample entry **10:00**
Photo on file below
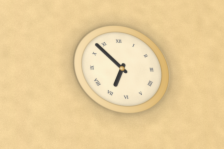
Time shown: **6:53**
